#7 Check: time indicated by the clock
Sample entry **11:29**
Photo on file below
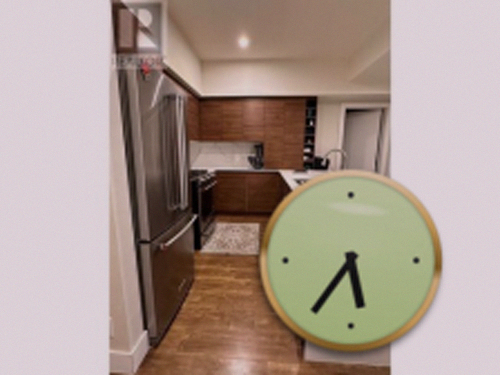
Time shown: **5:36**
